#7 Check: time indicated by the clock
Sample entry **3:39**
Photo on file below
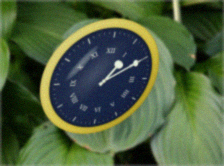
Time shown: **1:10**
